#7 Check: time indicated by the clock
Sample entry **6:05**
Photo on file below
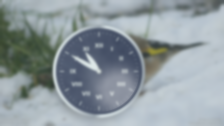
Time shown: **10:50**
